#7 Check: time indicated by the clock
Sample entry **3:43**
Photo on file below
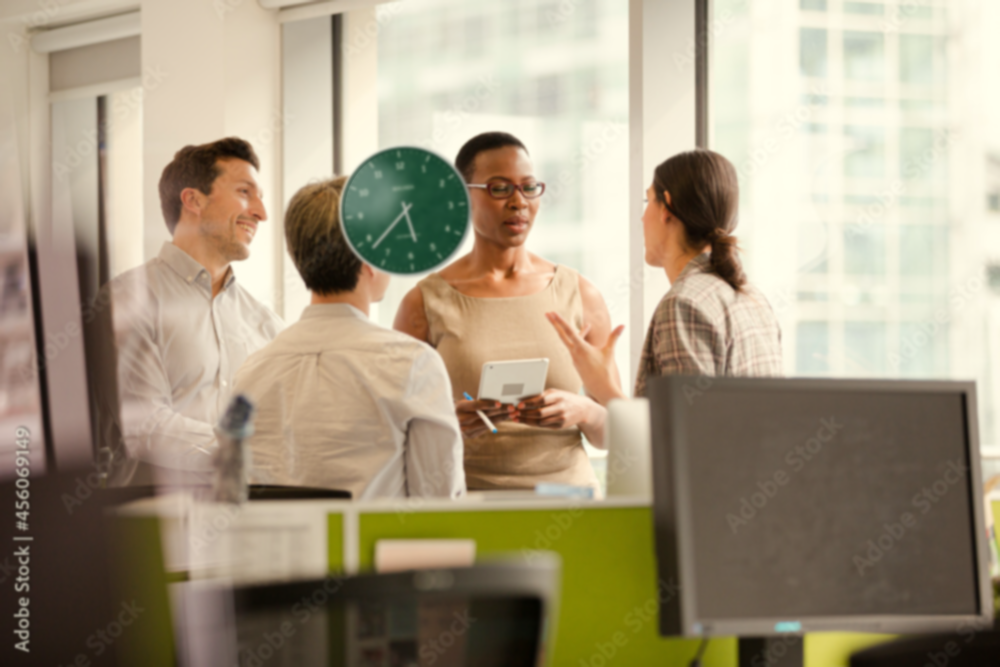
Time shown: **5:38**
